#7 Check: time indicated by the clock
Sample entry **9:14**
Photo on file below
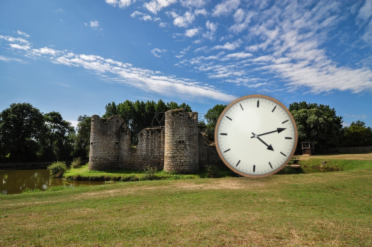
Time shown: **4:12**
